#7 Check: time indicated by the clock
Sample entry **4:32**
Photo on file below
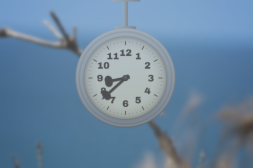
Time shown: **8:38**
